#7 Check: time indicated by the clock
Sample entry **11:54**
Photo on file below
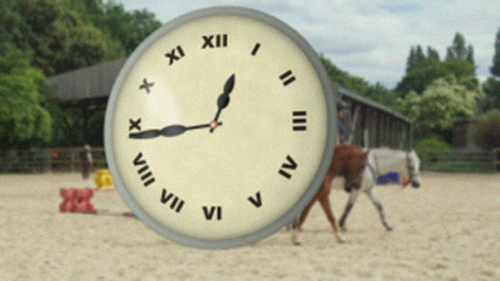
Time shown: **12:44**
